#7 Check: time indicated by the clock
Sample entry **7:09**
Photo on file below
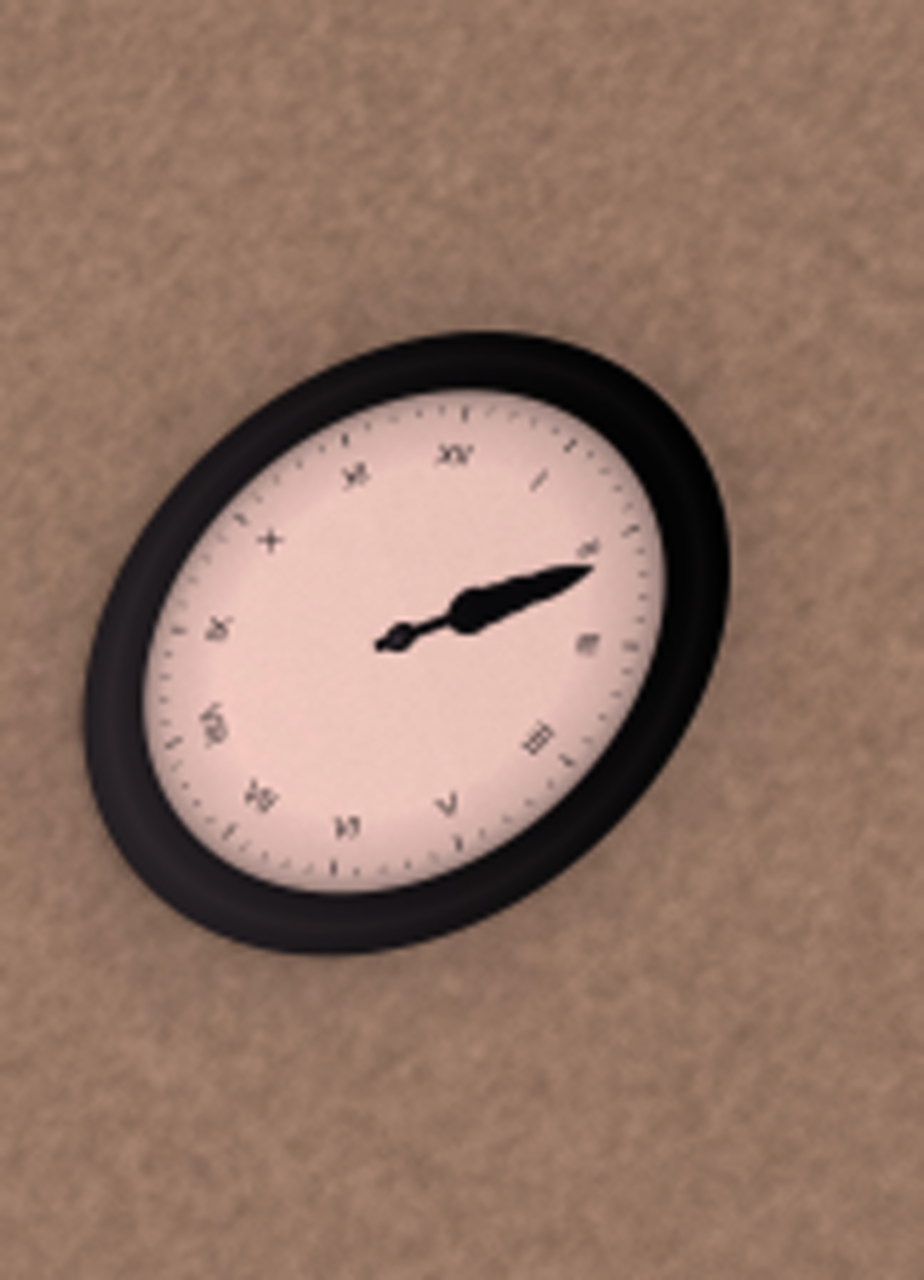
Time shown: **2:11**
